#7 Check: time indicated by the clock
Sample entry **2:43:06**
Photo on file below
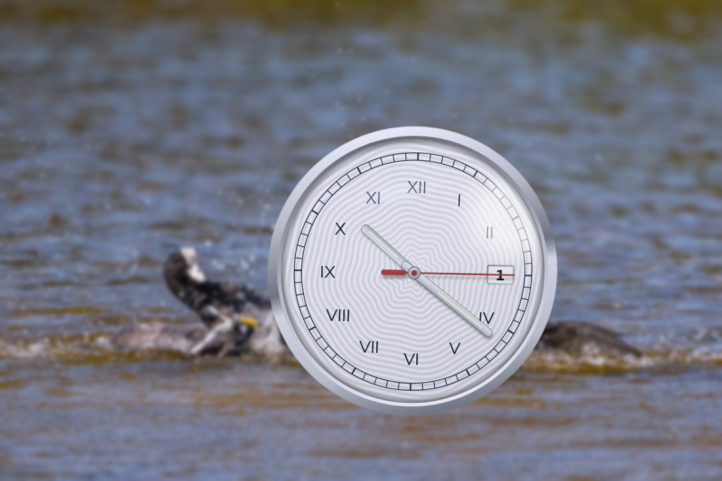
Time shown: **10:21:15**
